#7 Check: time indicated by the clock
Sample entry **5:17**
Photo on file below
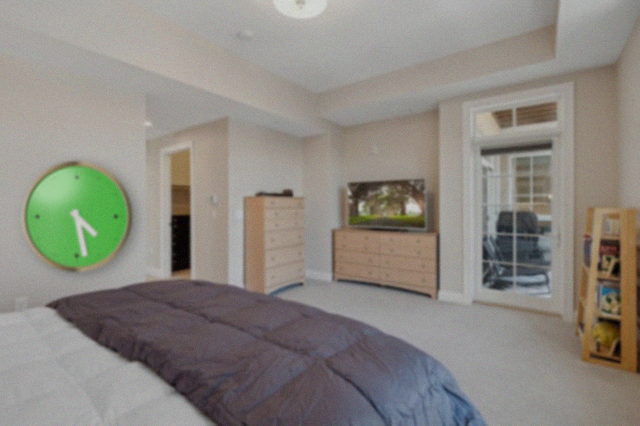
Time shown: **4:28**
